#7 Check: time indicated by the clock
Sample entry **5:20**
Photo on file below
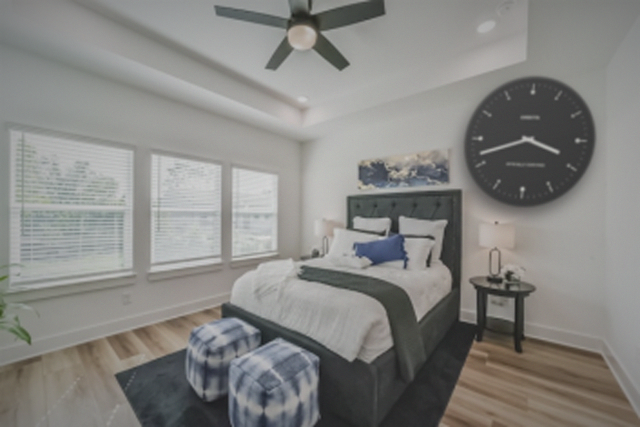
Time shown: **3:42**
